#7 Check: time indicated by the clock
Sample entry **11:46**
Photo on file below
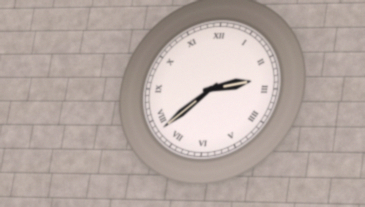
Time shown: **2:38**
